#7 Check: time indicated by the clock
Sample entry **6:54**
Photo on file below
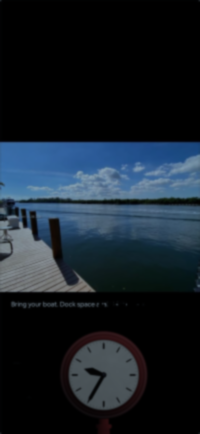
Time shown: **9:35**
